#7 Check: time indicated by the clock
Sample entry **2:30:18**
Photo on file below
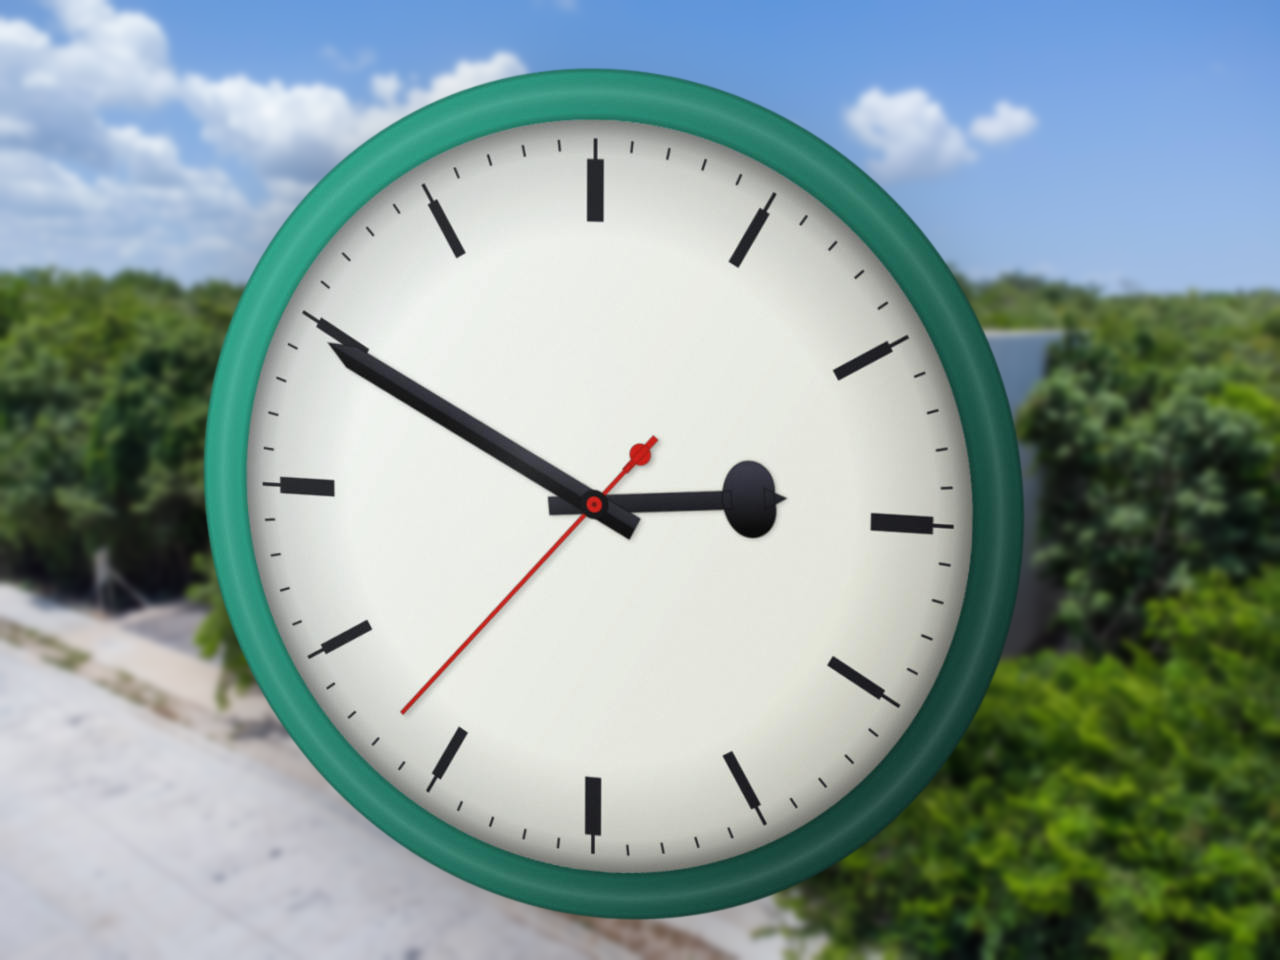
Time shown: **2:49:37**
